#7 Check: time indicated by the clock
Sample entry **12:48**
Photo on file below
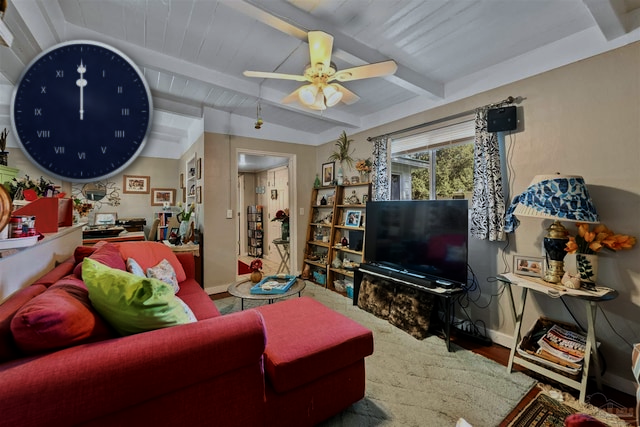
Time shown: **12:00**
